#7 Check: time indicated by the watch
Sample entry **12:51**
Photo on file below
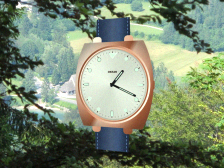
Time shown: **1:19**
